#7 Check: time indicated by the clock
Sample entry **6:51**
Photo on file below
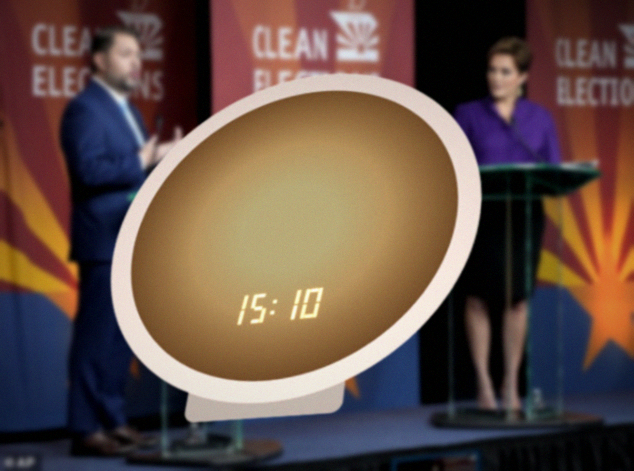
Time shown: **15:10**
